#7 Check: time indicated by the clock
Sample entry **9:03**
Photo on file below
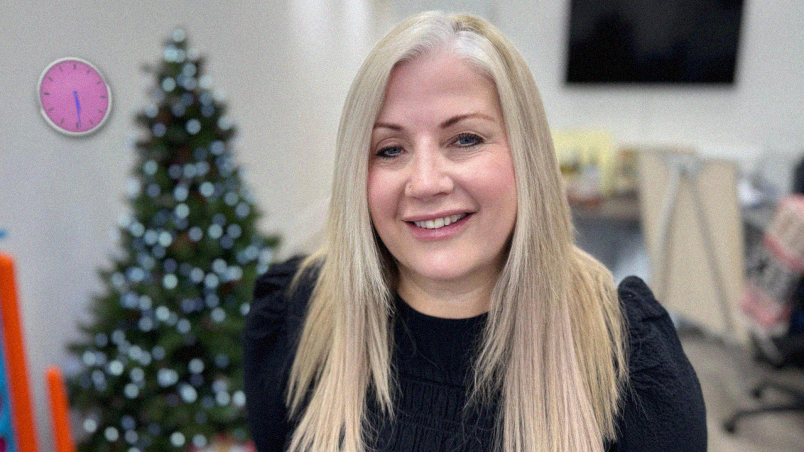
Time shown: **5:29**
